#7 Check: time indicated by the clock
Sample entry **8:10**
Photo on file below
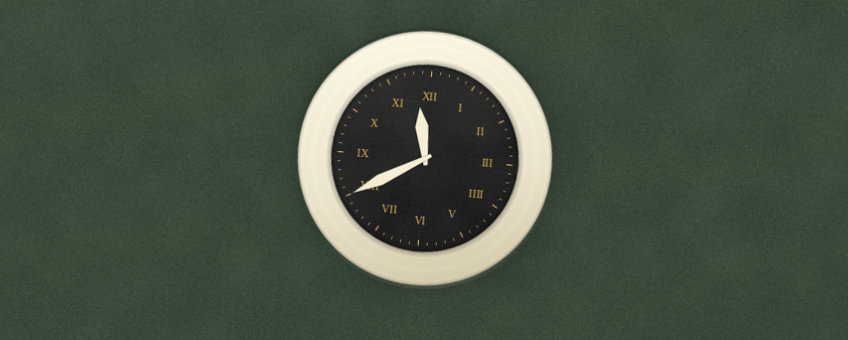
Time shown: **11:40**
